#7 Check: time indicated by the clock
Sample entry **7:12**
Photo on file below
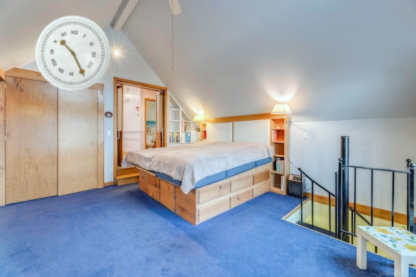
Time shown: **10:25**
